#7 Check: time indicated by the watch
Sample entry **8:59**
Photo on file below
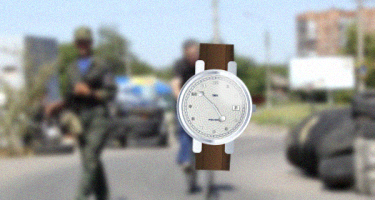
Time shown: **4:52**
